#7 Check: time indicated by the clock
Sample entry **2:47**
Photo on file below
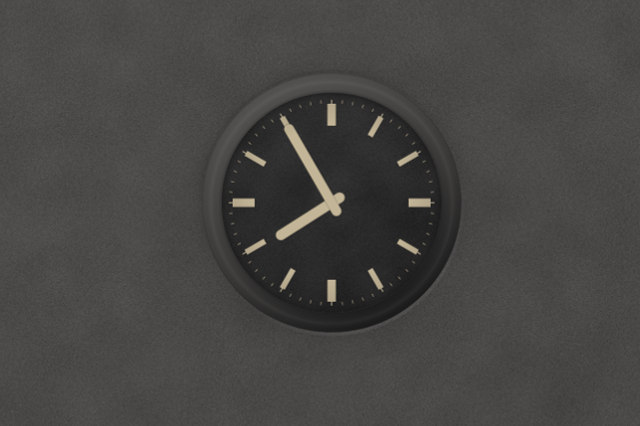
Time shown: **7:55**
